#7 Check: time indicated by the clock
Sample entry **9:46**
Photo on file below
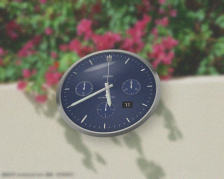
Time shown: **5:40**
